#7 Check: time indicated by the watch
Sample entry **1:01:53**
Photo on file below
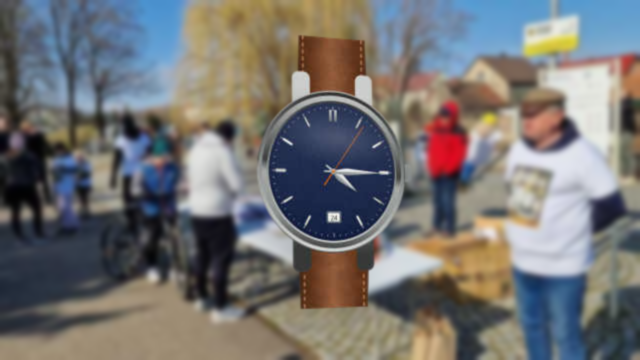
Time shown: **4:15:06**
